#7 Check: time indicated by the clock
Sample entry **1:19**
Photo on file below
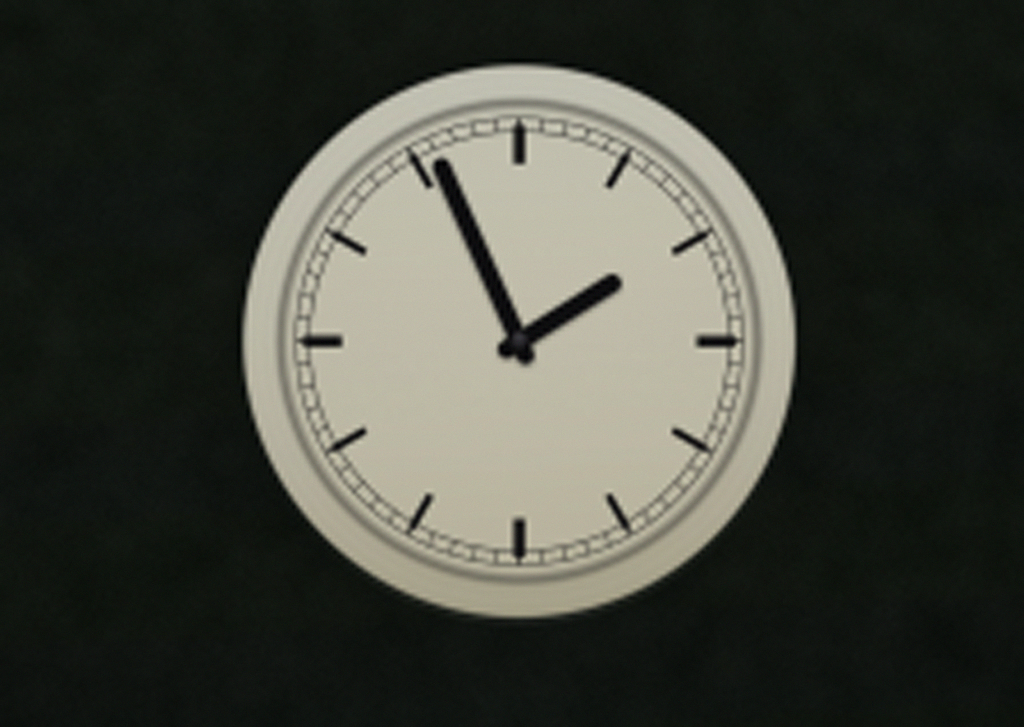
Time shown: **1:56**
